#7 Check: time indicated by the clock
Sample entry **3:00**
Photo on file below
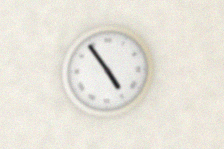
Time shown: **4:54**
